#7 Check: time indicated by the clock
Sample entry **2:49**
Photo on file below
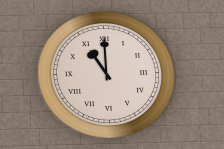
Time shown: **11:00**
